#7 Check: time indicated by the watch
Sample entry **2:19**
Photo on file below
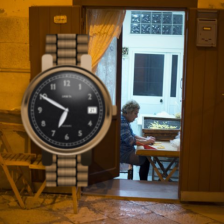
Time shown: **6:50**
